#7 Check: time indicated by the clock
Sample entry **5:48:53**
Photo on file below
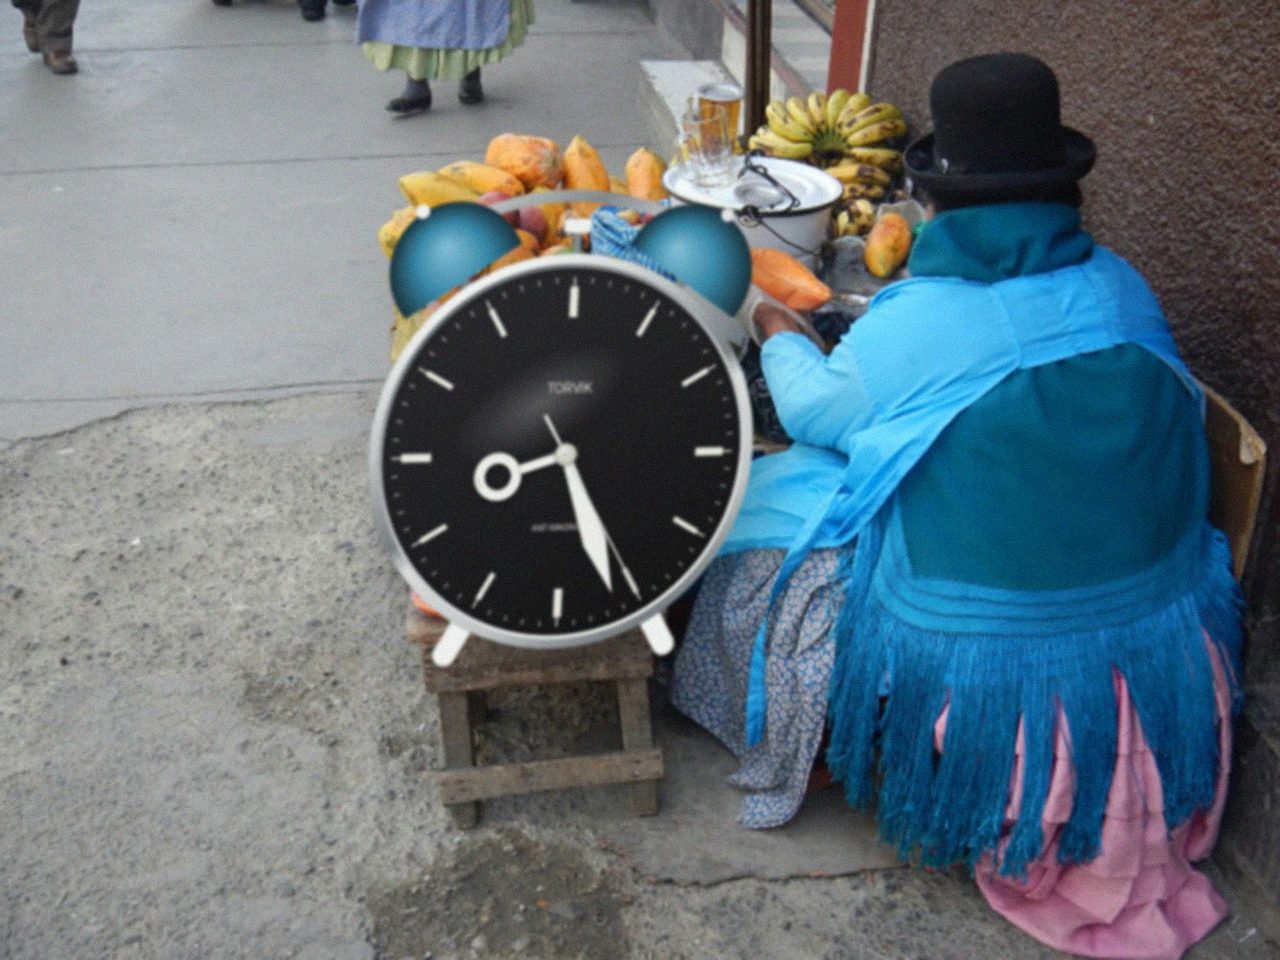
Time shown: **8:26:25**
